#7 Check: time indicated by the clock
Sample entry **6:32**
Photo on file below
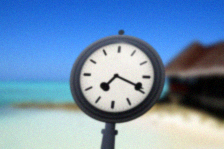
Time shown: **7:19**
